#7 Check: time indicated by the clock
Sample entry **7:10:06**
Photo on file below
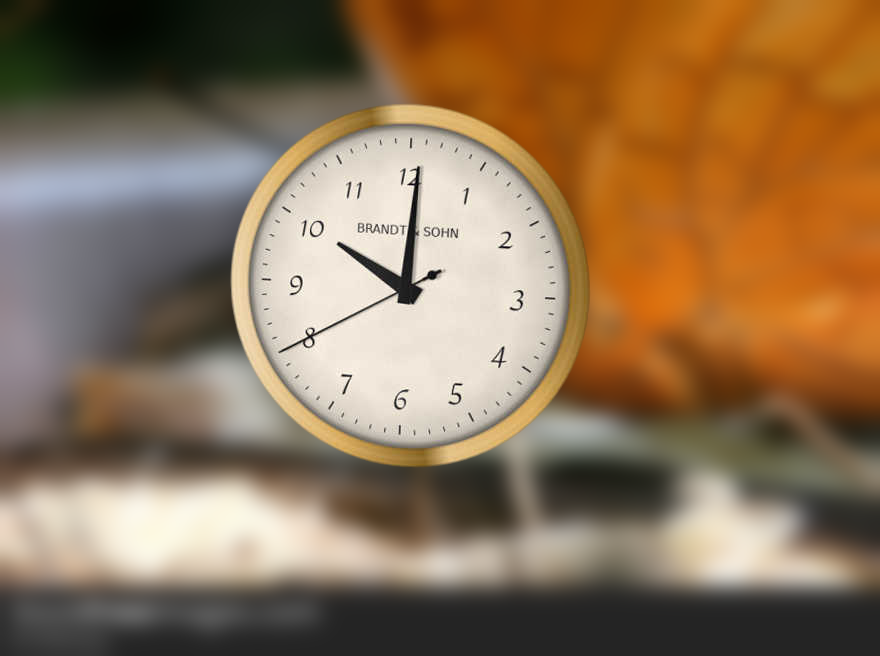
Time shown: **10:00:40**
